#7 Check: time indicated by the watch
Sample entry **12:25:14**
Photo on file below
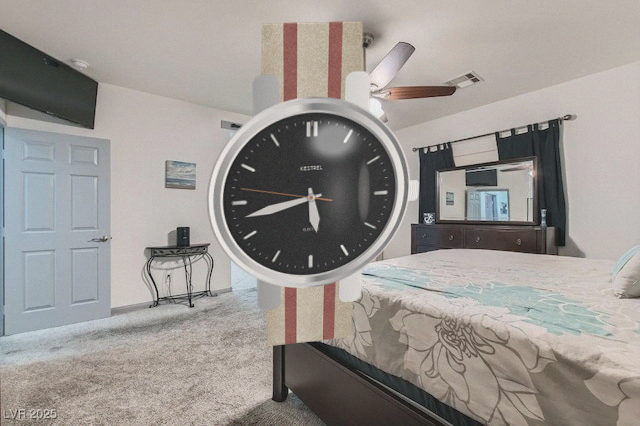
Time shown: **5:42:47**
